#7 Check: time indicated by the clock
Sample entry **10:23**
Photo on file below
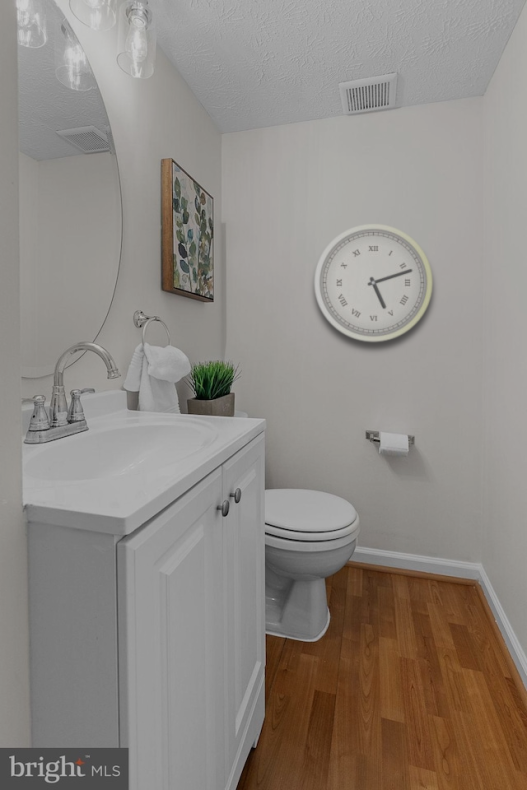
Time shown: **5:12**
